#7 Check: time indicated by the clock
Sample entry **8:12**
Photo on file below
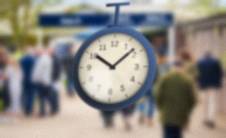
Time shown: **10:08**
